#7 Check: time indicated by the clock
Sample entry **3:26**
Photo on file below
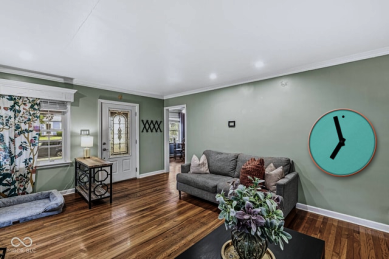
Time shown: **6:57**
